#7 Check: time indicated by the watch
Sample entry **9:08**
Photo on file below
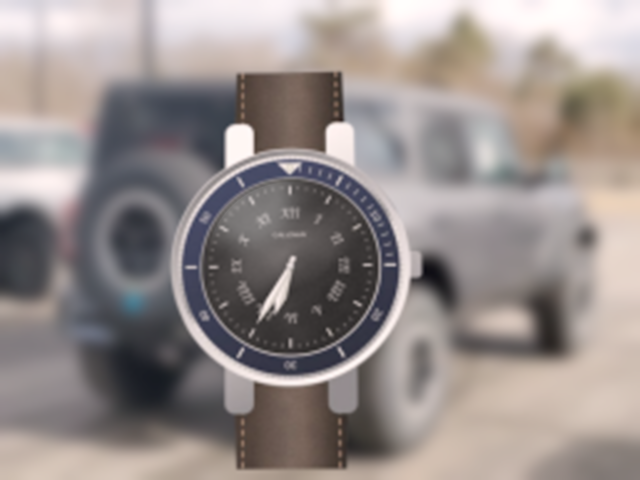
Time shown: **6:35**
